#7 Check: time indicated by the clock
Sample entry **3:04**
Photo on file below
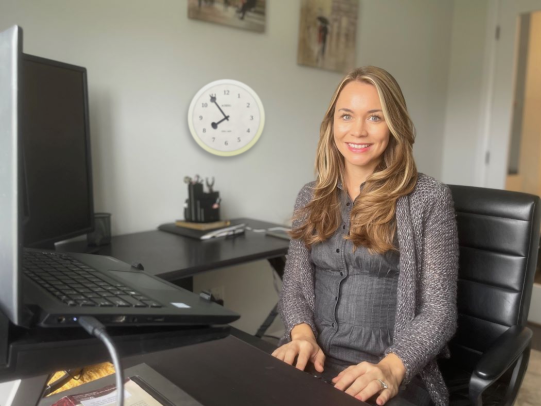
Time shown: **7:54**
